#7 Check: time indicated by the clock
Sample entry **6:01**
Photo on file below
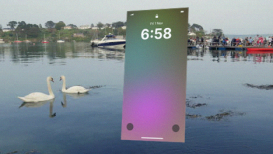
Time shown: **6:58**
